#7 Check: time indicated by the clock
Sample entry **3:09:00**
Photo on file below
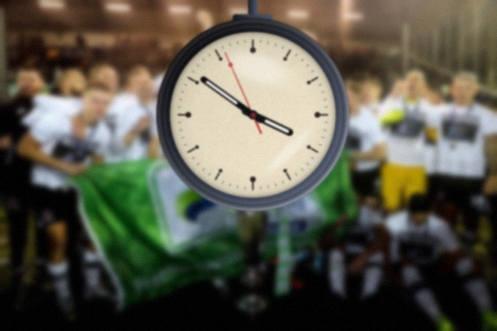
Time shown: **3:50:56**
